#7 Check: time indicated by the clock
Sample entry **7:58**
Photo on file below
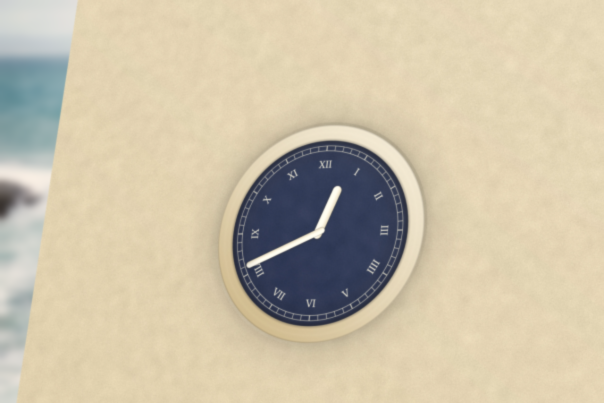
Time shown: **12:41**
